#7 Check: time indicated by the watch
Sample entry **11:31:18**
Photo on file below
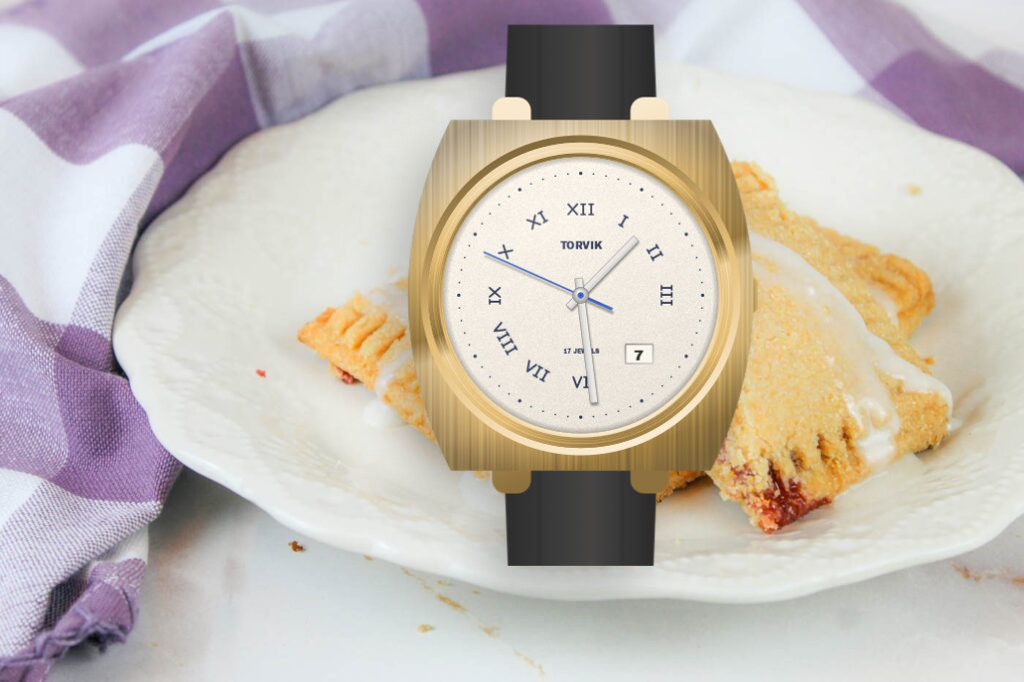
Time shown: **1:28:49**
